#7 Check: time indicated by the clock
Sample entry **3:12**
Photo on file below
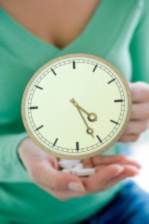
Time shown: **4:26**
